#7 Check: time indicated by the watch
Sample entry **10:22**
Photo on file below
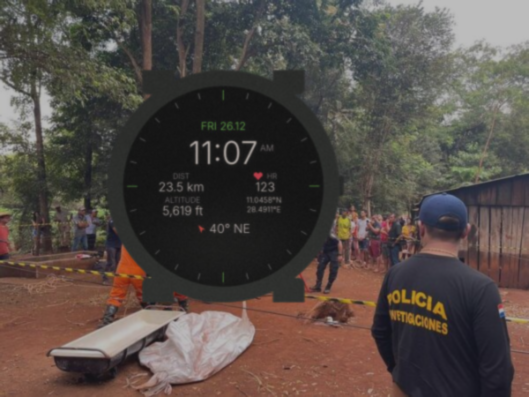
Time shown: **11:07**
